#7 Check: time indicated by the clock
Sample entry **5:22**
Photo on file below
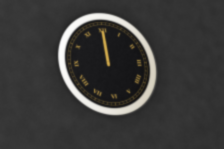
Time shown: **12:00**
